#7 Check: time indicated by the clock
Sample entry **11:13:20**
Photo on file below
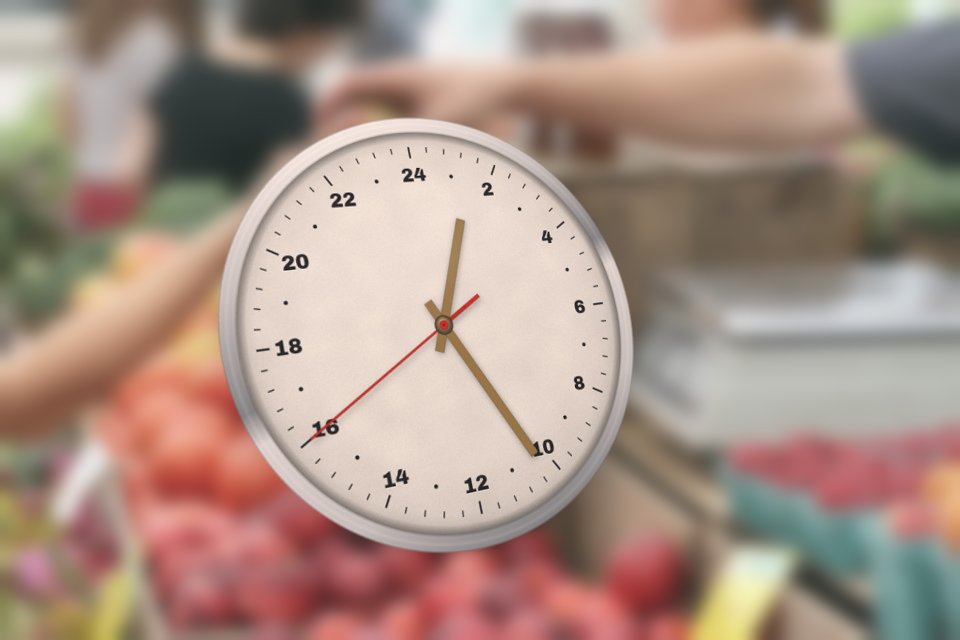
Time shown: **1:25:40**
